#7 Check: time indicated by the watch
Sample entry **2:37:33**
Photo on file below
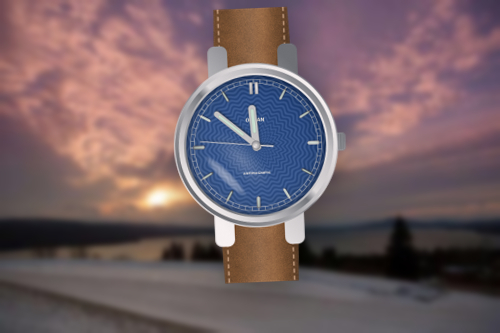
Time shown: **11:51:46**
